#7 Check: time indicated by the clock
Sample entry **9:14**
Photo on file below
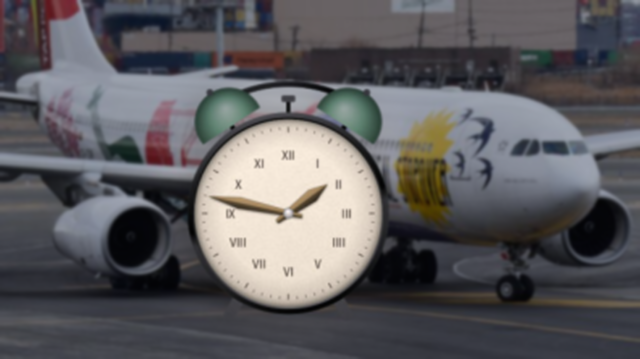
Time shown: **1:47**
